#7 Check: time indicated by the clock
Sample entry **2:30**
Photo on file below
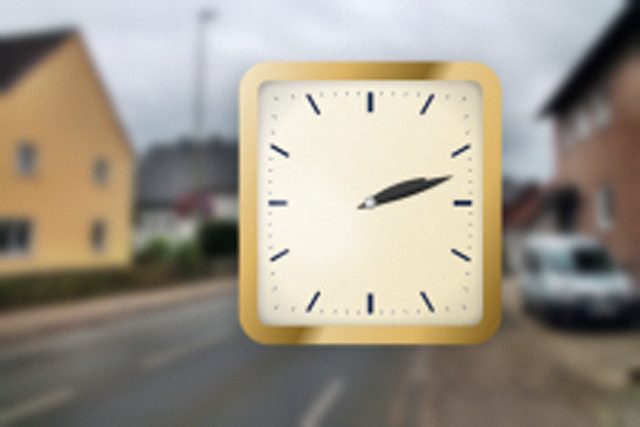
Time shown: **2:12**
